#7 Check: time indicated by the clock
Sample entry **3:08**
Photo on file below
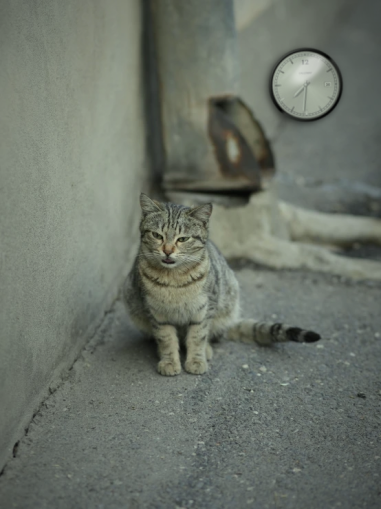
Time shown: **7:31**
